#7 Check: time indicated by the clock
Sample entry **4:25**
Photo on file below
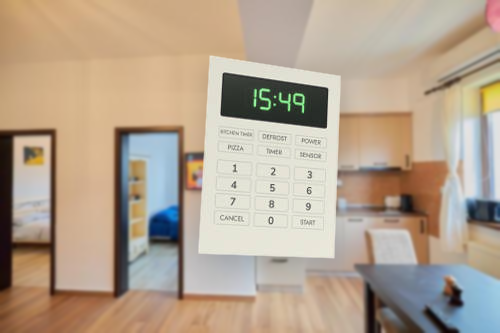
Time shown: **15:49**
